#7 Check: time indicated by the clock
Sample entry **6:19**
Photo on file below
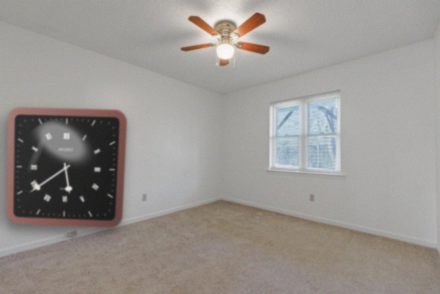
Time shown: **5:39**
